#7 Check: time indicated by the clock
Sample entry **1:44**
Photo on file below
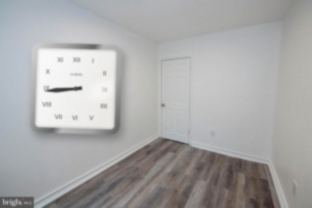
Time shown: **8:44**
